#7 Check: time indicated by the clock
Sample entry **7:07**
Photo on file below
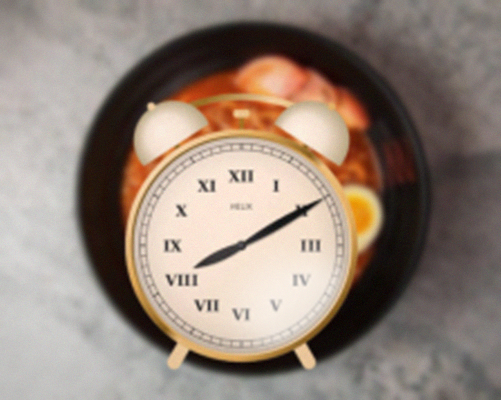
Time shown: **8:10**
